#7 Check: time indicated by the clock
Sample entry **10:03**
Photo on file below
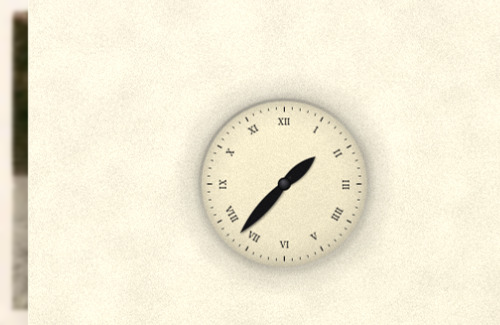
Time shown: **1:37**
